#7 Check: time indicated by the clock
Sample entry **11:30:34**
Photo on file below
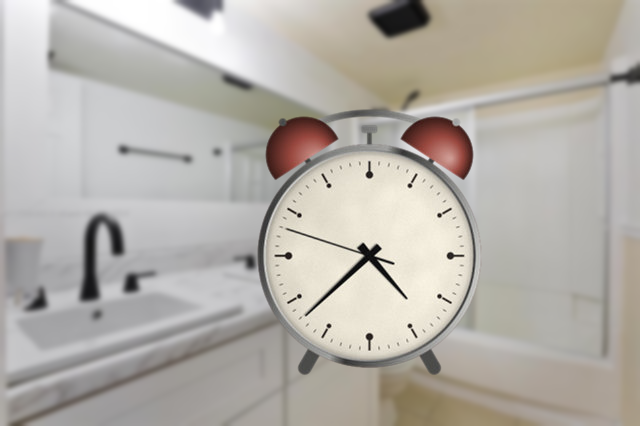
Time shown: **4:37:48**
